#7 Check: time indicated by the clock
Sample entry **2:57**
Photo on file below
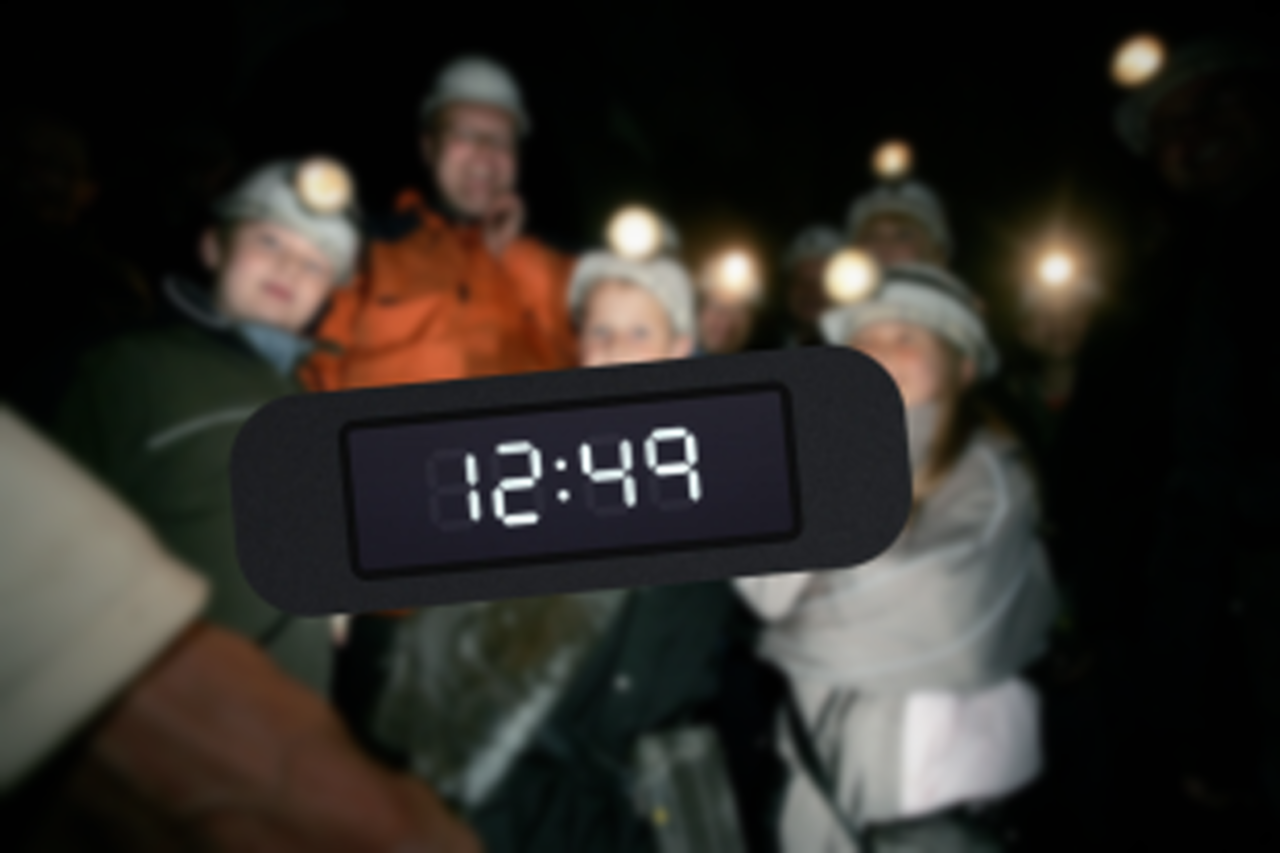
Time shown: **12:49**
